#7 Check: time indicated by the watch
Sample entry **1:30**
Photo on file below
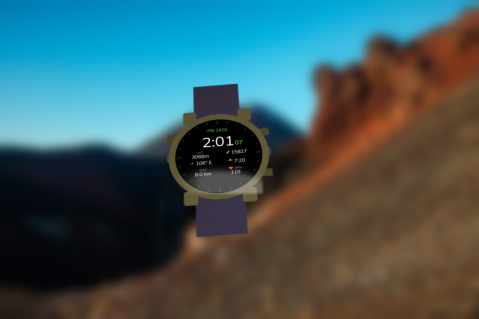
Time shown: **2:01**
